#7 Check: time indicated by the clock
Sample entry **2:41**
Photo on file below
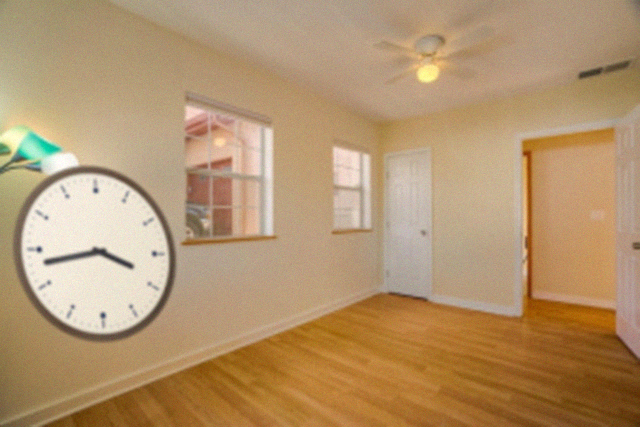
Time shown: **3:43**
